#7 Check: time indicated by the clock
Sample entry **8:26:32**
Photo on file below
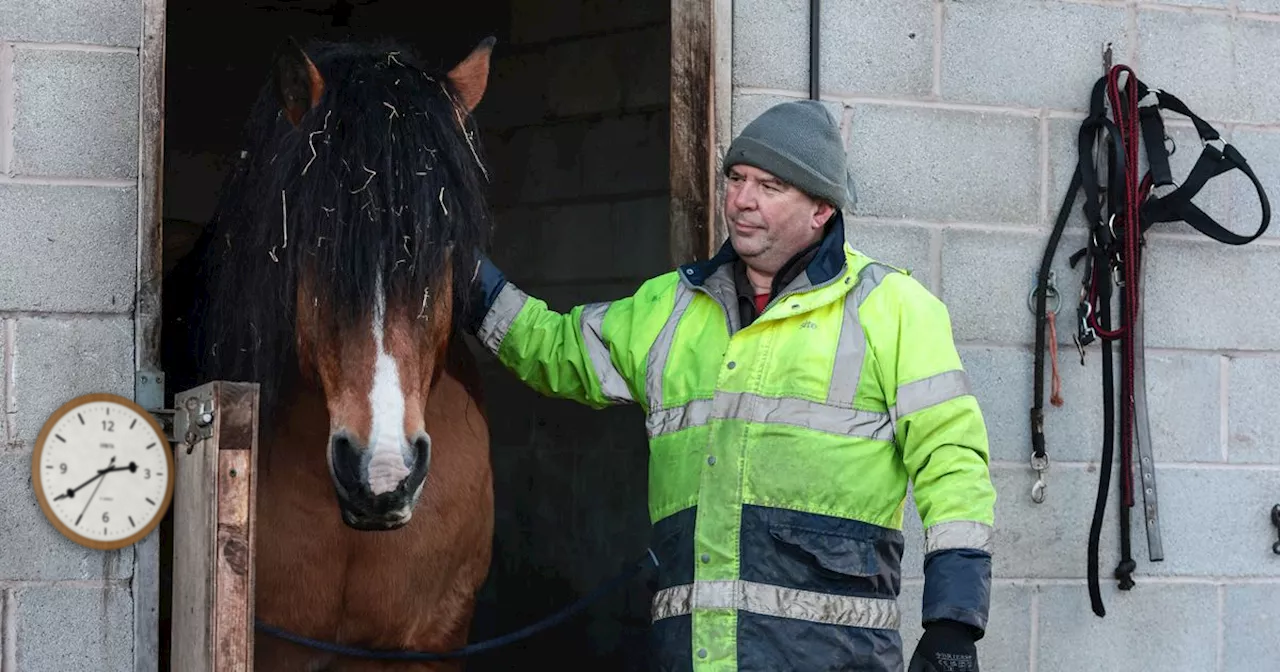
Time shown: **2:39:35**
